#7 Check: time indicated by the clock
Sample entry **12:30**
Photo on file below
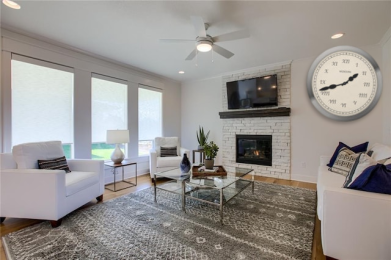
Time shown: **1:42**
